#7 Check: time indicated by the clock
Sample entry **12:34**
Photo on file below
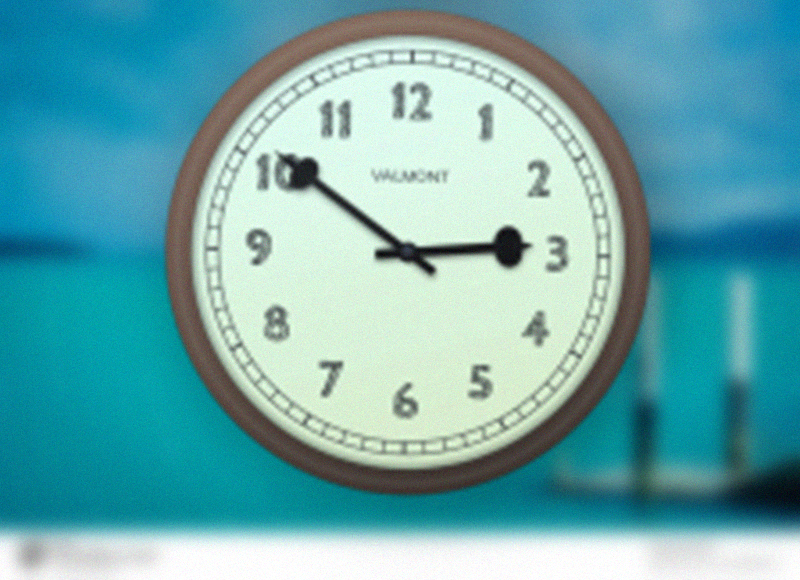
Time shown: **2:51**
